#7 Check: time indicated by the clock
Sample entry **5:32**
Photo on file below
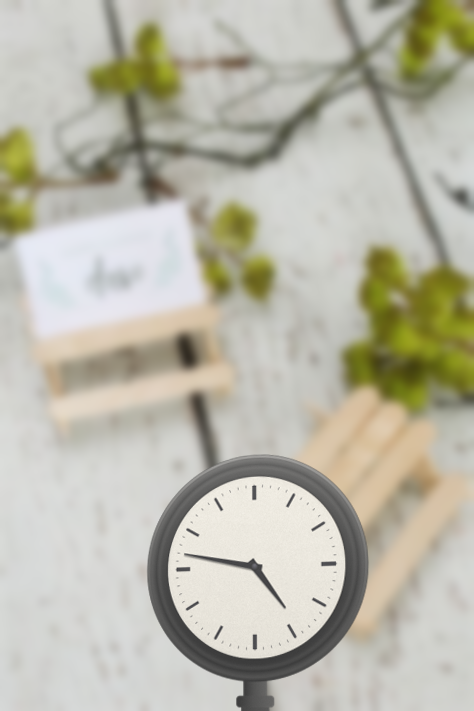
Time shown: **4:47**
